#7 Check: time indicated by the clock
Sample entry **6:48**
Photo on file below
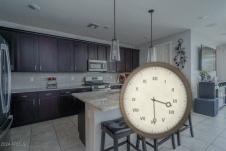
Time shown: **3:29**
